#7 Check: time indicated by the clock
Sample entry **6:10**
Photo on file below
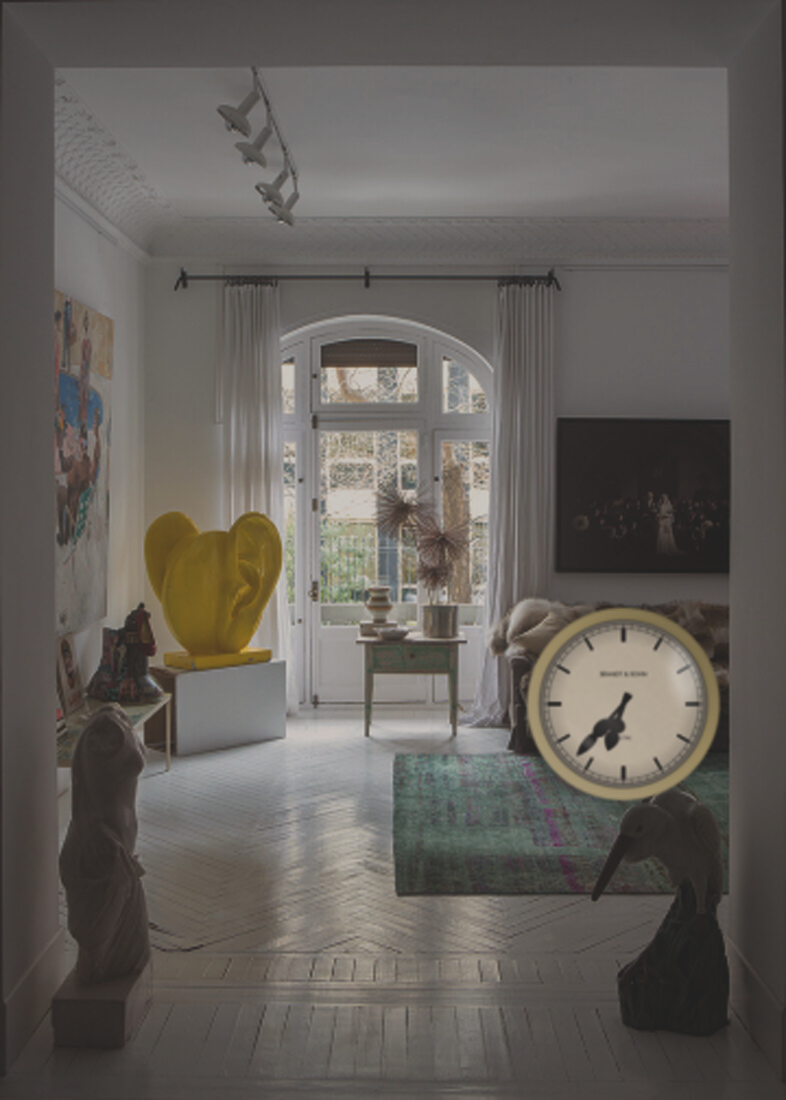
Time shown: **6:37**
